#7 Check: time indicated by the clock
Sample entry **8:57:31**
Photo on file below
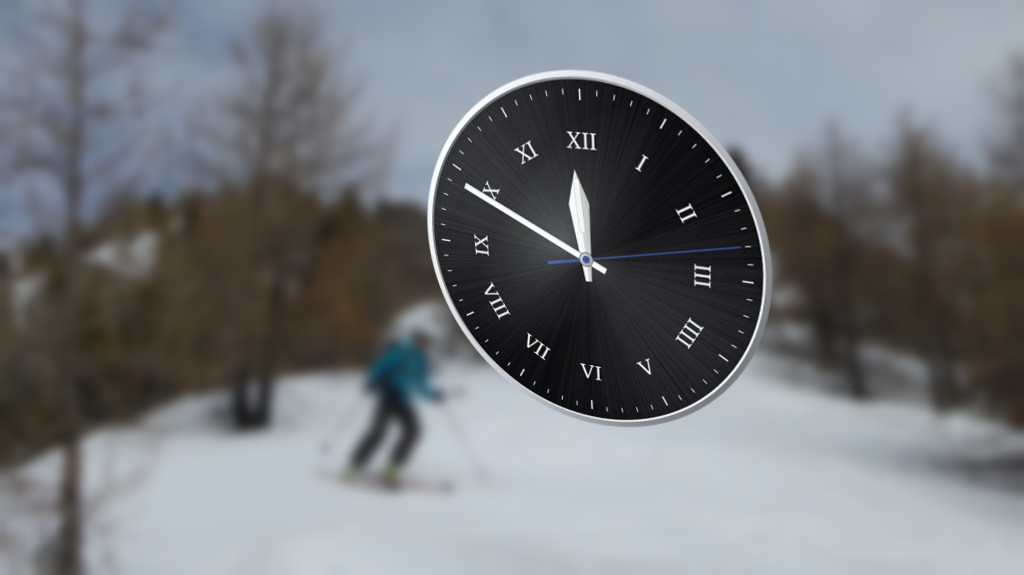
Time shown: **11:49:13**
